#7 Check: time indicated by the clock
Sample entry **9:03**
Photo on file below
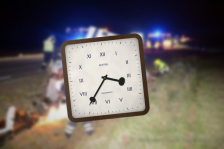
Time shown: **3:36**
